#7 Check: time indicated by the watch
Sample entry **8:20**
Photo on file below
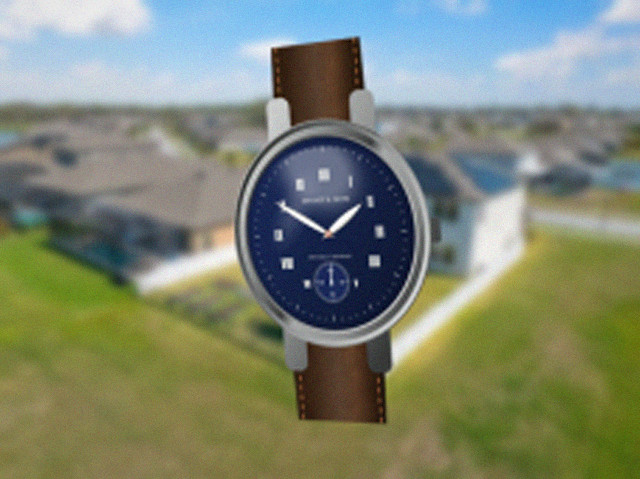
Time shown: **1:50**
